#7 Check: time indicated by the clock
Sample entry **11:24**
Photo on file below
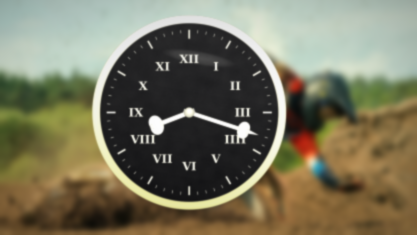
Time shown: **8:18**
